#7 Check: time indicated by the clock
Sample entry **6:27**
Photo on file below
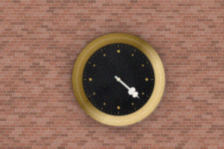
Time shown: **4:22**
